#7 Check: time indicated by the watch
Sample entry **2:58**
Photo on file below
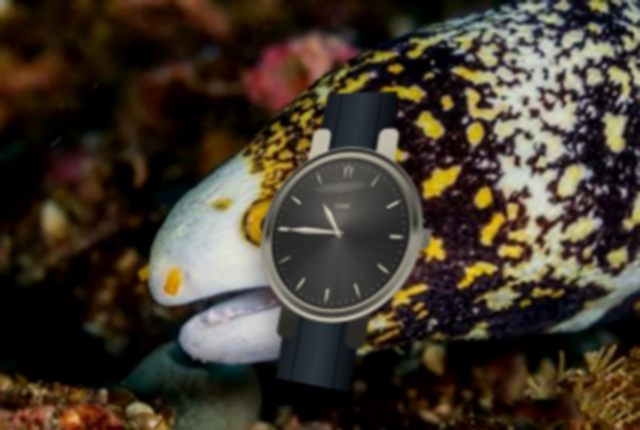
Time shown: **10:45**
